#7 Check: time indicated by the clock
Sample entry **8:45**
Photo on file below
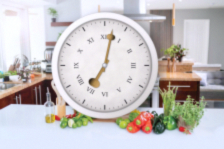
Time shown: **7:02**
